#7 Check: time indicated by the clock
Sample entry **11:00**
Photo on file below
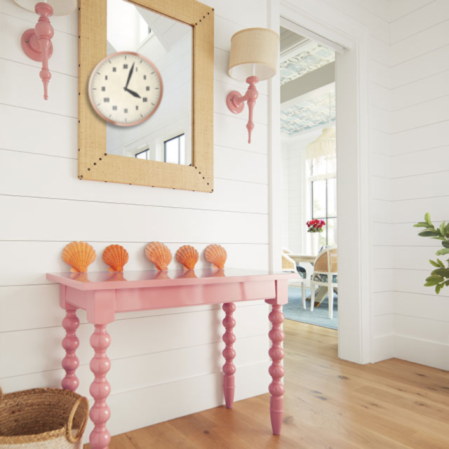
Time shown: **4:03**
